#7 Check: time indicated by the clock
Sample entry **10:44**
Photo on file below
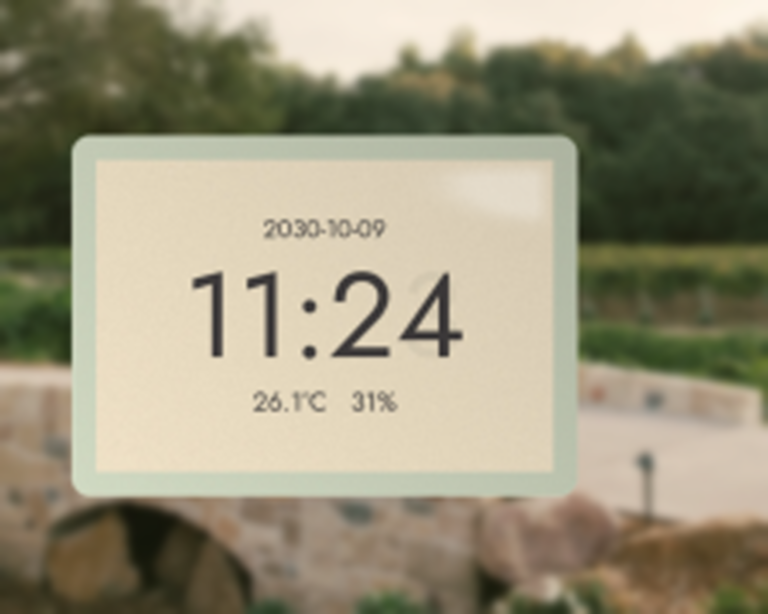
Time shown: **11:24**
